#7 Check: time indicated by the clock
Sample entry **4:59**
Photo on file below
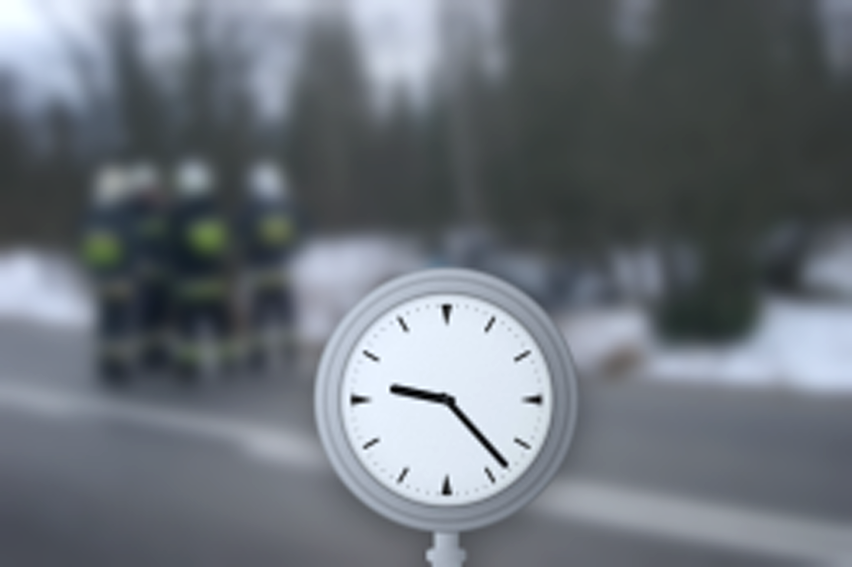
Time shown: **9:23**
